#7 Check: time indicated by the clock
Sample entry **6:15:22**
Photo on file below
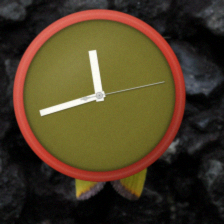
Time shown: **11:42:13**
